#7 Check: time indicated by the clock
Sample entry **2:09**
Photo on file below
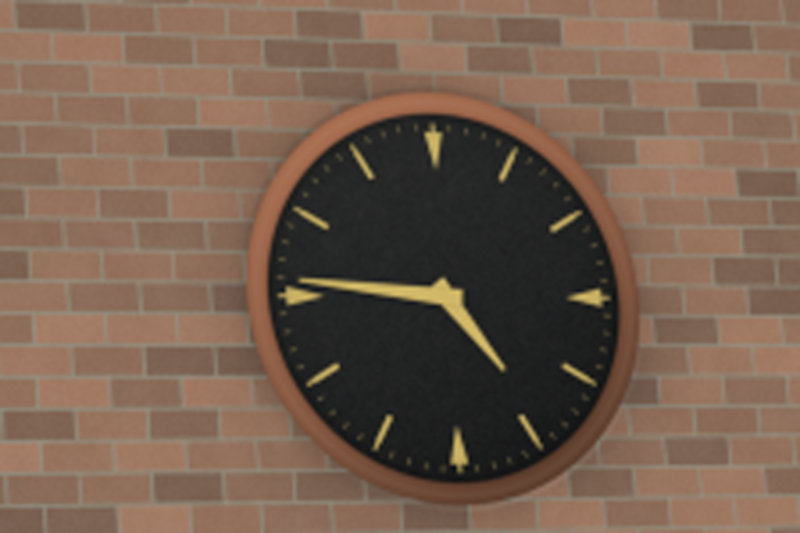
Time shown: **4:46**
